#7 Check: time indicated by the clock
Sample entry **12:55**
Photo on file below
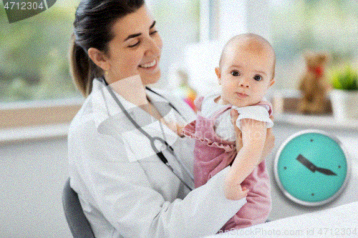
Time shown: **10:18**
